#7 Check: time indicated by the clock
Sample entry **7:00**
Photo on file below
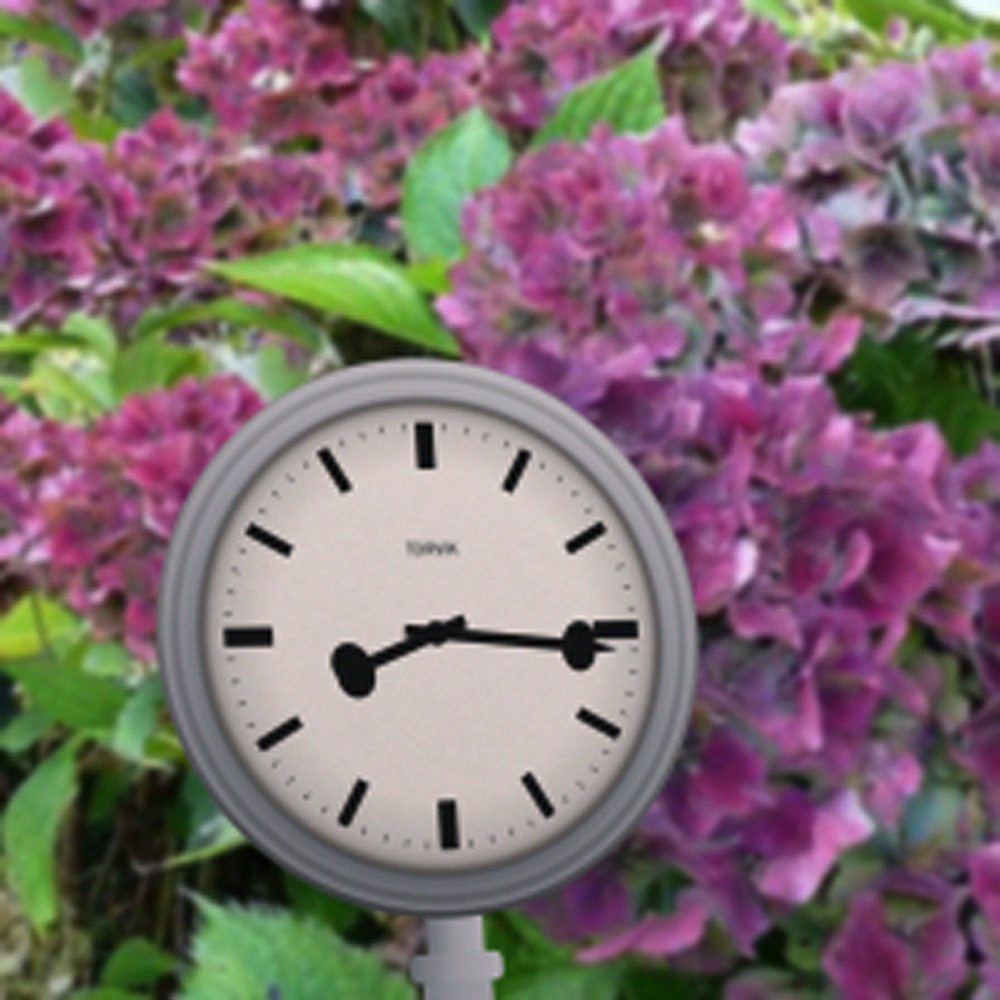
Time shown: **8:16**
